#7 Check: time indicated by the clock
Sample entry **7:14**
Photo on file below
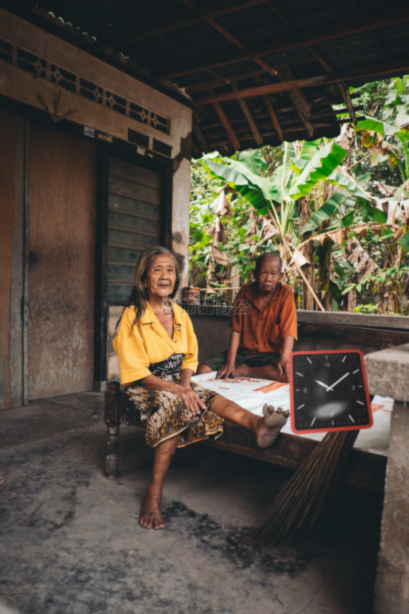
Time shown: **10:09**
